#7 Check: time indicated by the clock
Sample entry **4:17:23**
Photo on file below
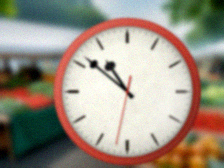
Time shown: **10:51:32**
